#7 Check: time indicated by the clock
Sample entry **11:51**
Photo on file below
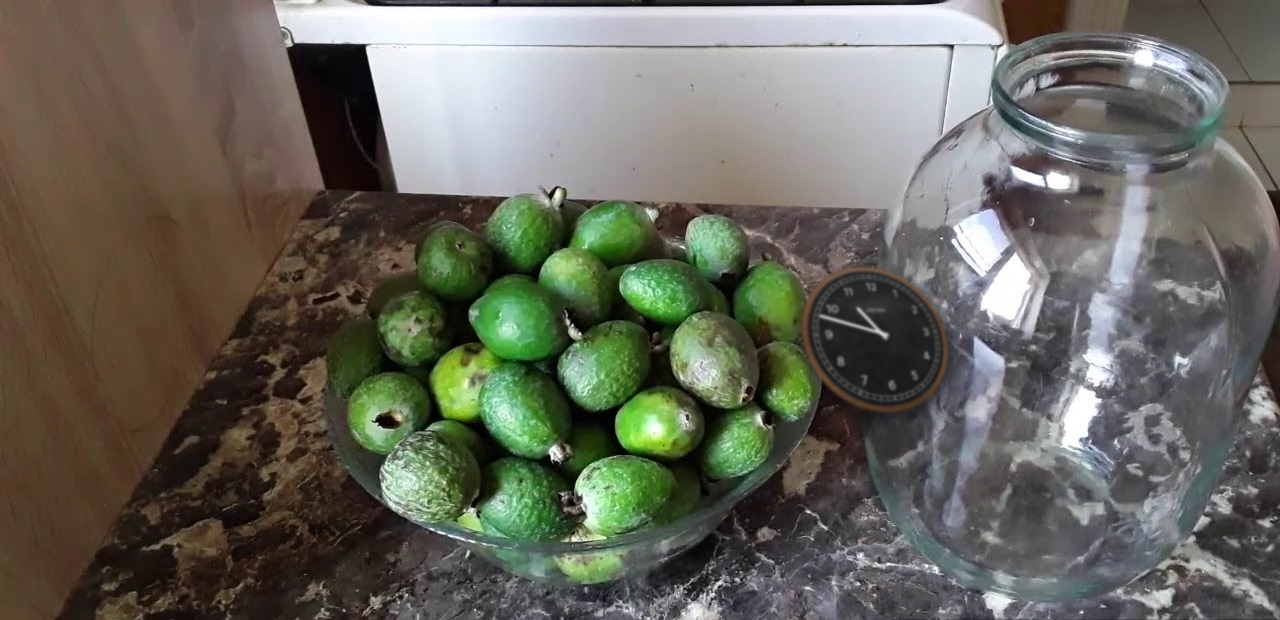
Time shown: **10:48**
